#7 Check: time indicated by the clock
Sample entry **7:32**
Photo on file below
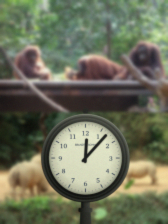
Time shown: **12:07**
